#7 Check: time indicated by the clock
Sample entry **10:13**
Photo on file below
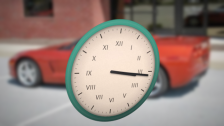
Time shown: **3:16**
